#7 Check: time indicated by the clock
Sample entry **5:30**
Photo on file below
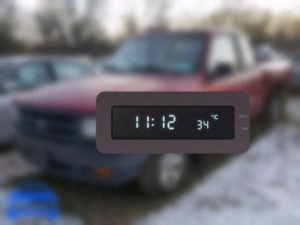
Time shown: **11:12**
